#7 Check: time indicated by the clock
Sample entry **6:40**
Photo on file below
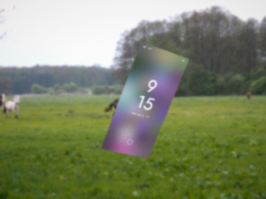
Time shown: **9:15**
